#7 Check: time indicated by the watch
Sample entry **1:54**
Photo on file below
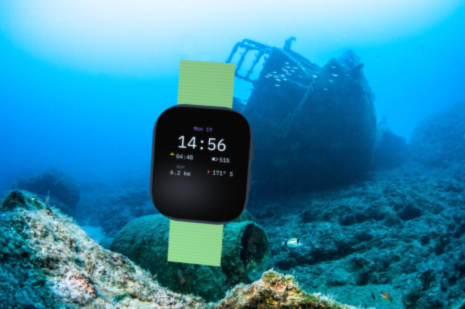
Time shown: **14:56**
